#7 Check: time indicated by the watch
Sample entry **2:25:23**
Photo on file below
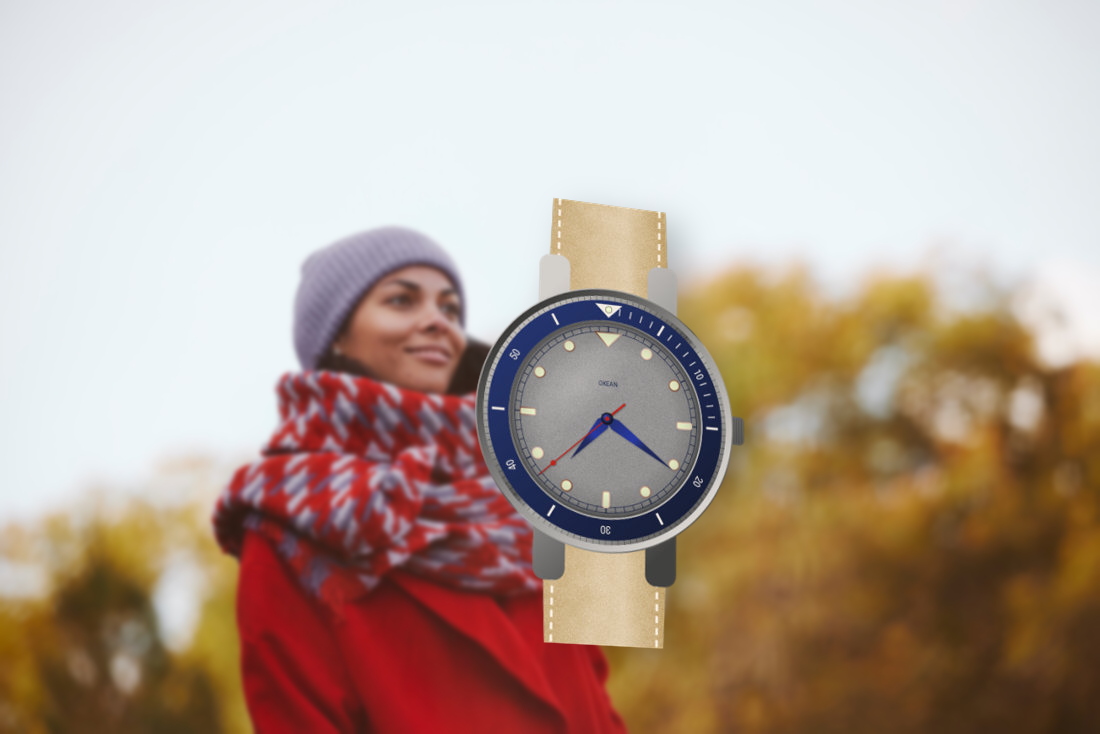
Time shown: **7:20:38**
